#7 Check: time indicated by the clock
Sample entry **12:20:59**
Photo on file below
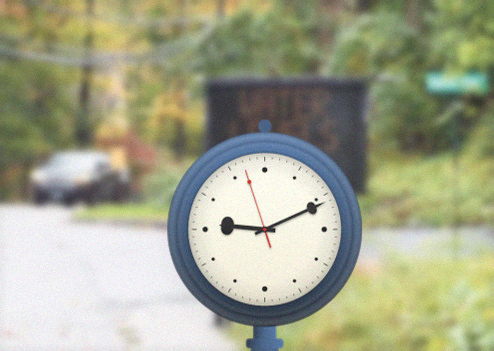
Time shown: **9:10:57**
